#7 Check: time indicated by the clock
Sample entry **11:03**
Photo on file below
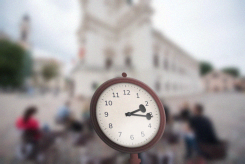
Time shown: **2:16**
